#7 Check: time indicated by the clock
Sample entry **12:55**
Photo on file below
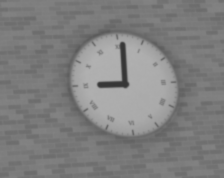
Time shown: **9:01**
